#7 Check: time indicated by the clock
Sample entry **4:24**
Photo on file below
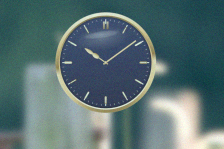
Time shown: **10:09**
